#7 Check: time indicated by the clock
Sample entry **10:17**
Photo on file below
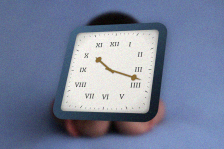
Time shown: **10:18**
